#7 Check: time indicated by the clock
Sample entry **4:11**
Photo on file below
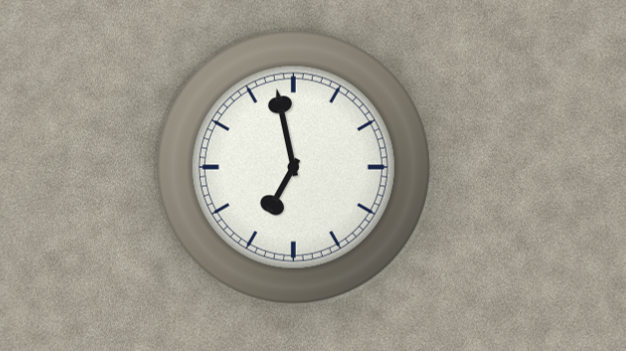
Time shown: **6:58**
